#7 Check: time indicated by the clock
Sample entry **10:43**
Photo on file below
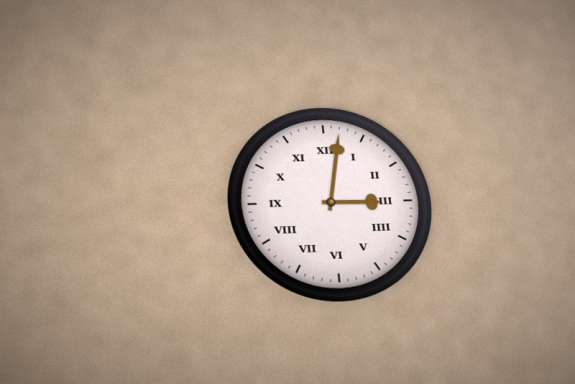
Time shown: **3:02**
